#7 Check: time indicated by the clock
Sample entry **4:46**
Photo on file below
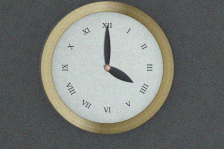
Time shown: **4:00**
